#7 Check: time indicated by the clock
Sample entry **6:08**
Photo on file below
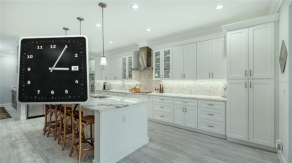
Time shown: **3:05**
